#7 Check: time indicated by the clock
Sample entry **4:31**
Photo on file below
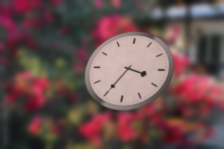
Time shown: **3:35**
